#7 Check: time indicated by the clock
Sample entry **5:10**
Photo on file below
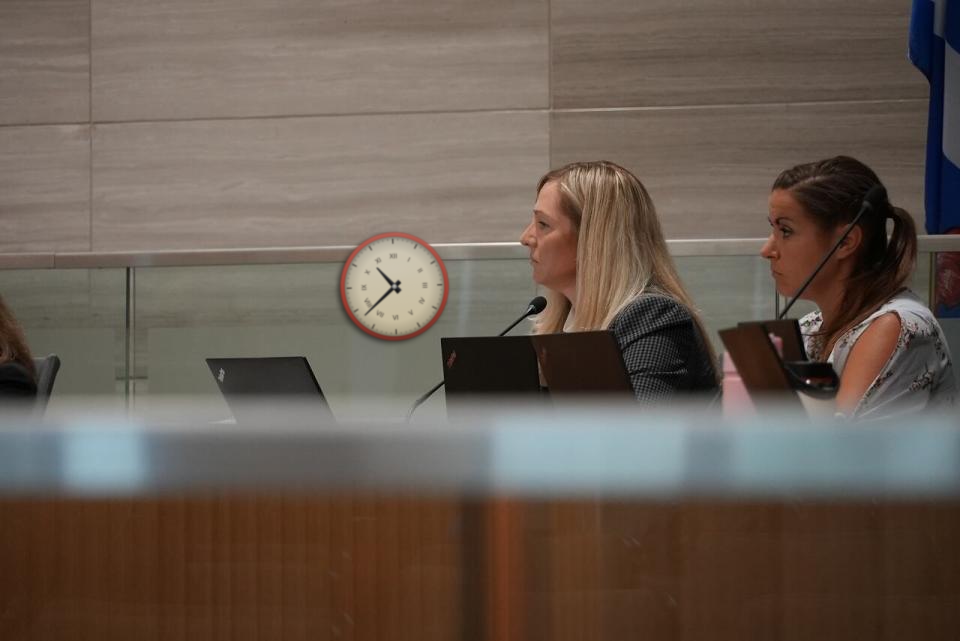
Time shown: **10:38**
